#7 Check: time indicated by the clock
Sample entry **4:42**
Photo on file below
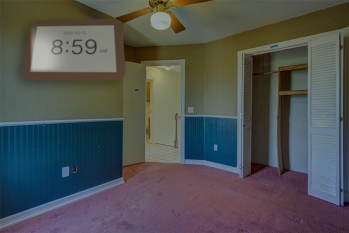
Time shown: **8:59**
